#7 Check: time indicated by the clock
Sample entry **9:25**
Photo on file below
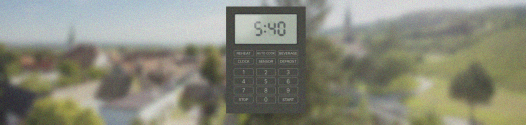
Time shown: **5:40**
